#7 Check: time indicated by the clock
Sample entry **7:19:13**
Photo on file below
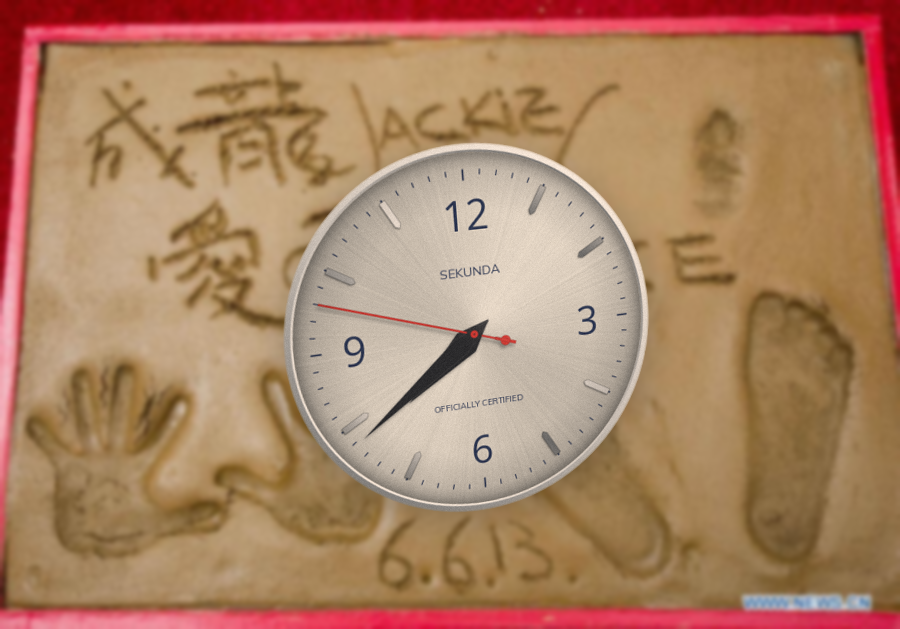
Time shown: **7:38:48**
